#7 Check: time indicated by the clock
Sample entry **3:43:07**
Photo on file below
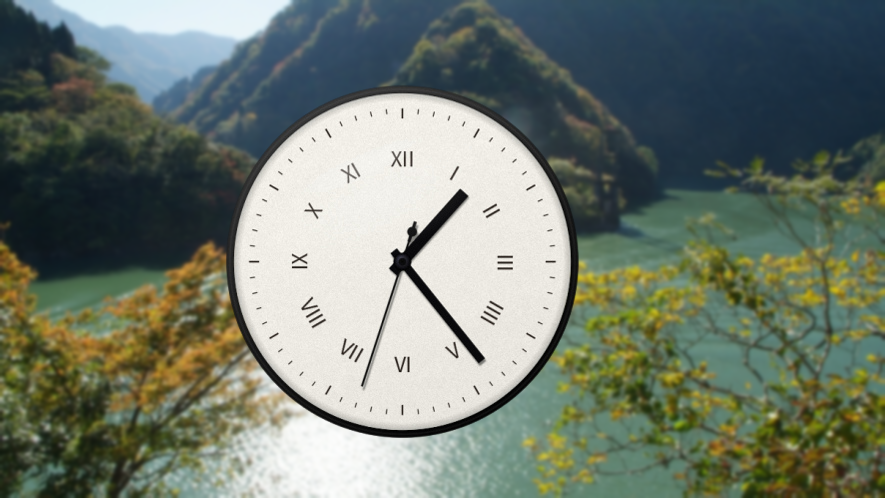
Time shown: **1:23:33**
